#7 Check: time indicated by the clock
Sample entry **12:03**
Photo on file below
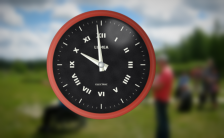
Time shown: **9:59**
